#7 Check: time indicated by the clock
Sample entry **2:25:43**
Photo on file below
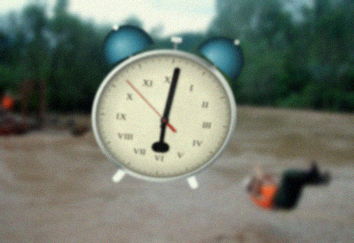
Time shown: **6:00:52**
